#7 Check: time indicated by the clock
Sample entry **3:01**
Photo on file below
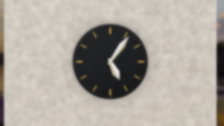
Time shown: **5:06**
